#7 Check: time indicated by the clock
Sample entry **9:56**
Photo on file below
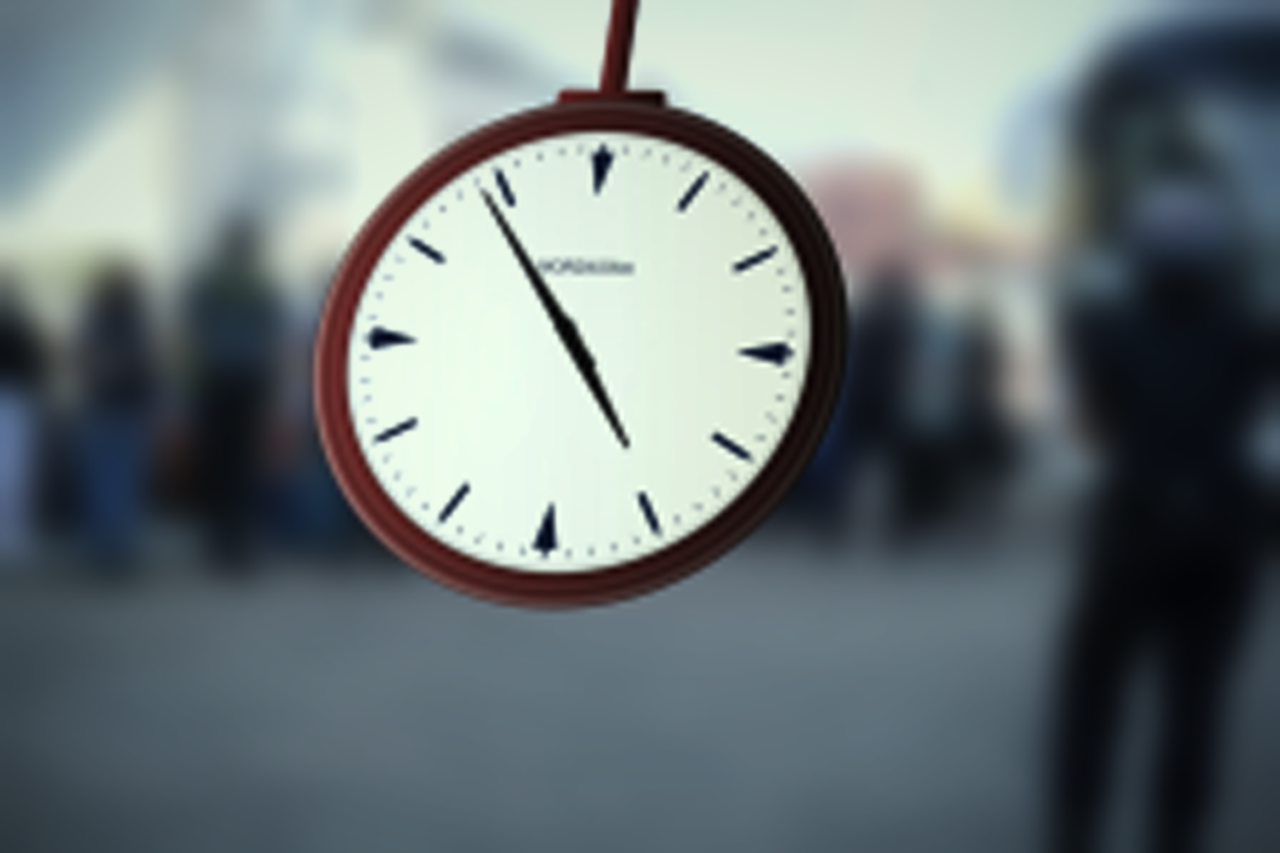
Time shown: **4:54**
